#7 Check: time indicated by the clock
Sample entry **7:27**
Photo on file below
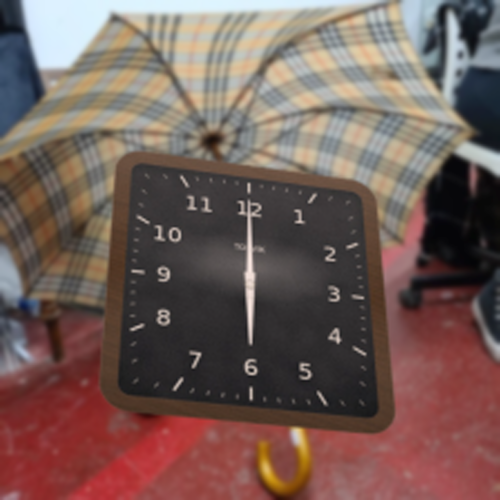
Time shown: **6:00**
